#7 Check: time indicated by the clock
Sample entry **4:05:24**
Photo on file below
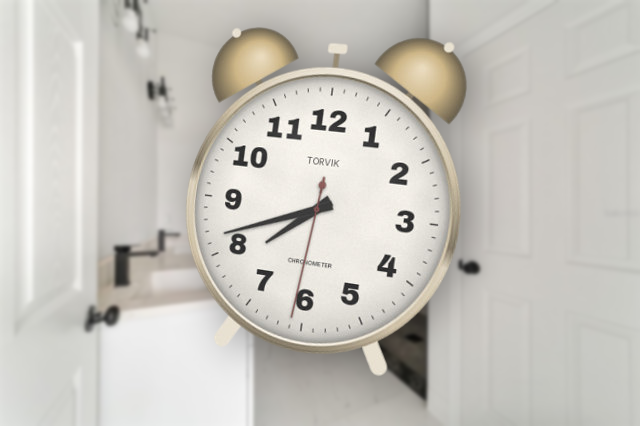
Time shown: **7:41:31**
